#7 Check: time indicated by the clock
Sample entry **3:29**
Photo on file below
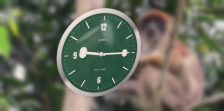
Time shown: **9:15**
